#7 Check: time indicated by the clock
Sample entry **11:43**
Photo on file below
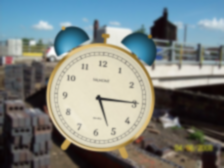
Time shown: **5:15**
